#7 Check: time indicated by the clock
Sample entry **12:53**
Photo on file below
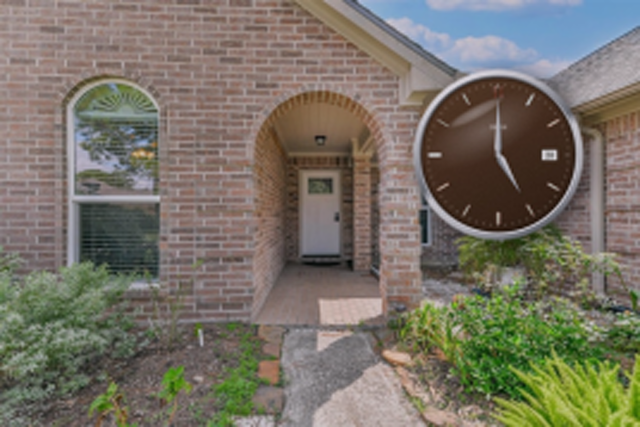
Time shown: **5:00**
